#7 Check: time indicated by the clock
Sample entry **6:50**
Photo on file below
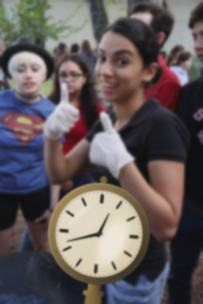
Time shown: **12:42**
